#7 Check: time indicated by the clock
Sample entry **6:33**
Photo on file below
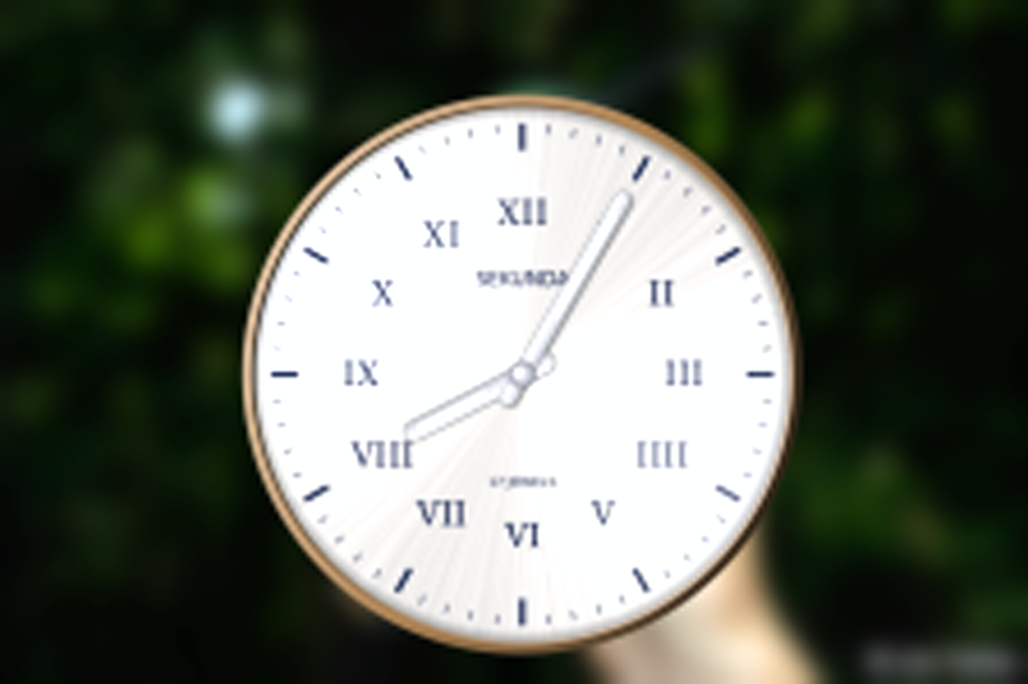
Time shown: **8:05**
